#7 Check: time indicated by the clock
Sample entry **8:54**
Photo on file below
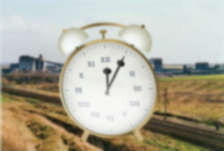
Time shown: **12:05**
